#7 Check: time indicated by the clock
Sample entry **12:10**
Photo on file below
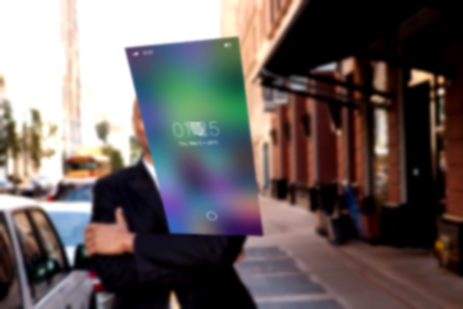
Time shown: **1:25**
